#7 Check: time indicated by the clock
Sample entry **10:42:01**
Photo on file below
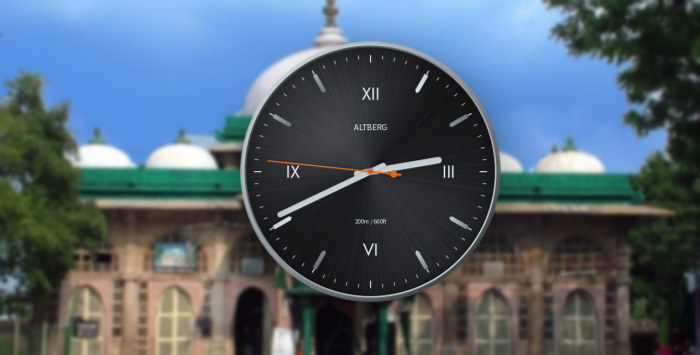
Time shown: **2:40:46**
